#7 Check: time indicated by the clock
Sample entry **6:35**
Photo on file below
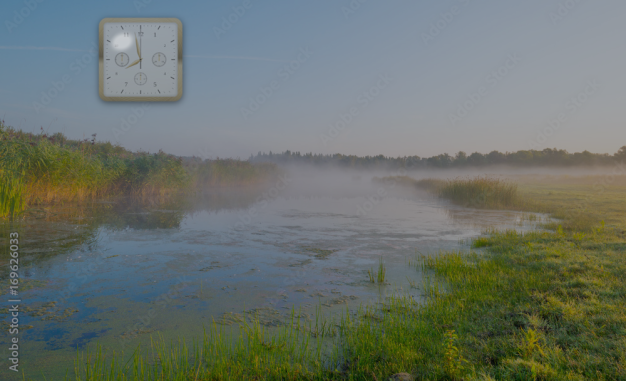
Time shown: **7:58**
